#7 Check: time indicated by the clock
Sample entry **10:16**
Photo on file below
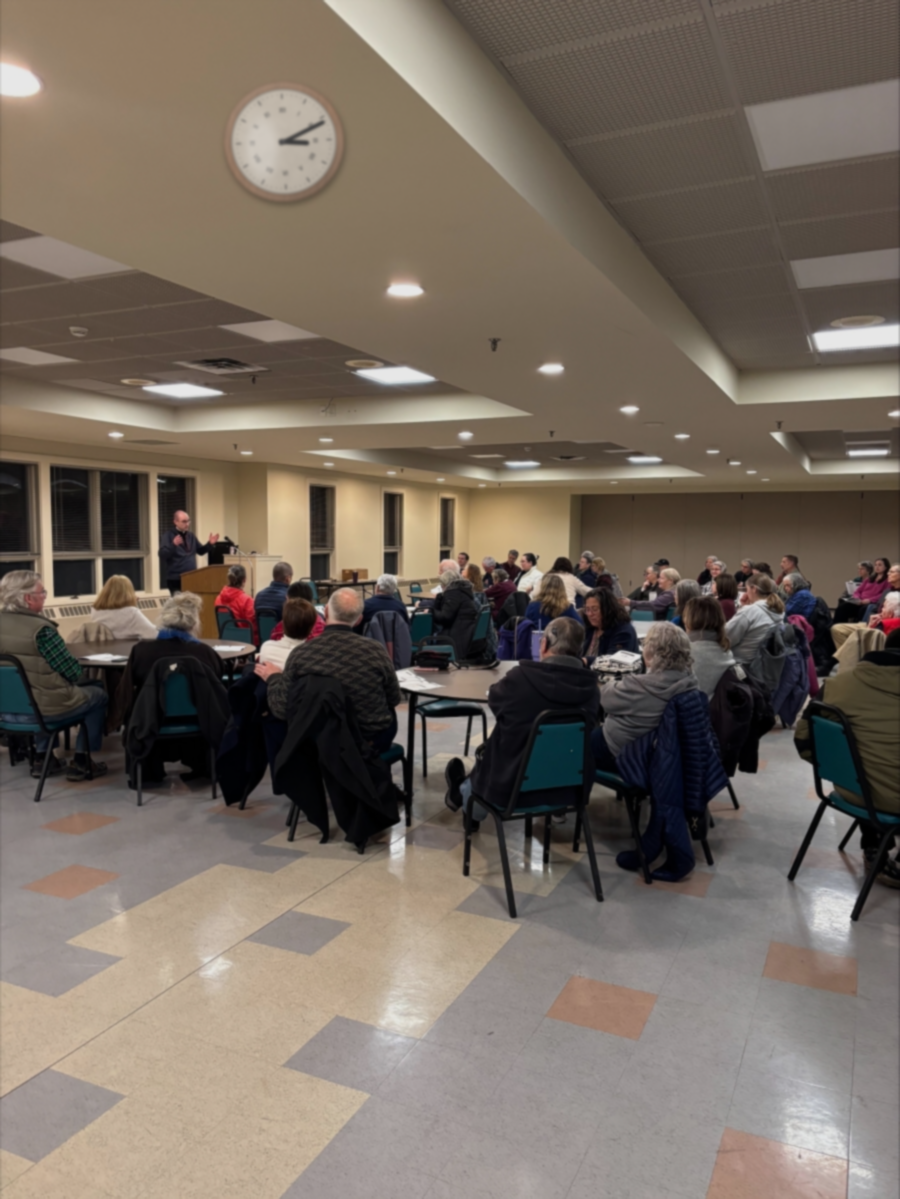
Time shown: **3:11**
